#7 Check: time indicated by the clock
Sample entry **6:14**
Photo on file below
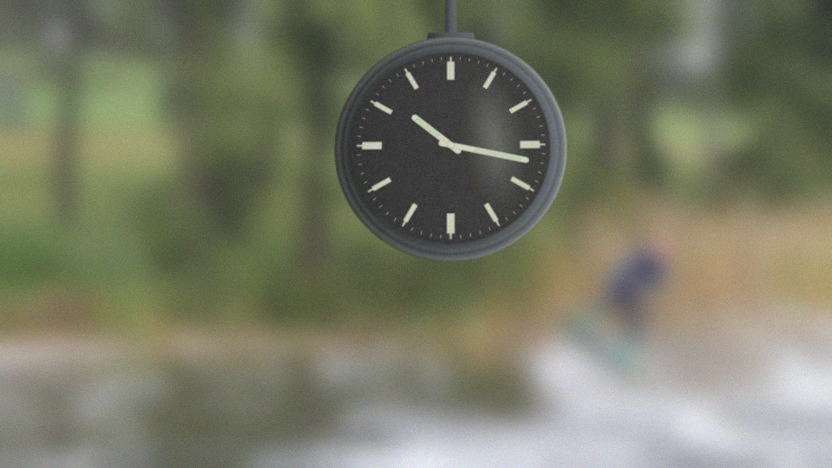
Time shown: **10:17**
